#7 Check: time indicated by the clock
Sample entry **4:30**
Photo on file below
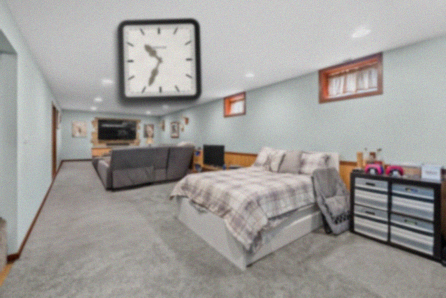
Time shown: **10:34**
